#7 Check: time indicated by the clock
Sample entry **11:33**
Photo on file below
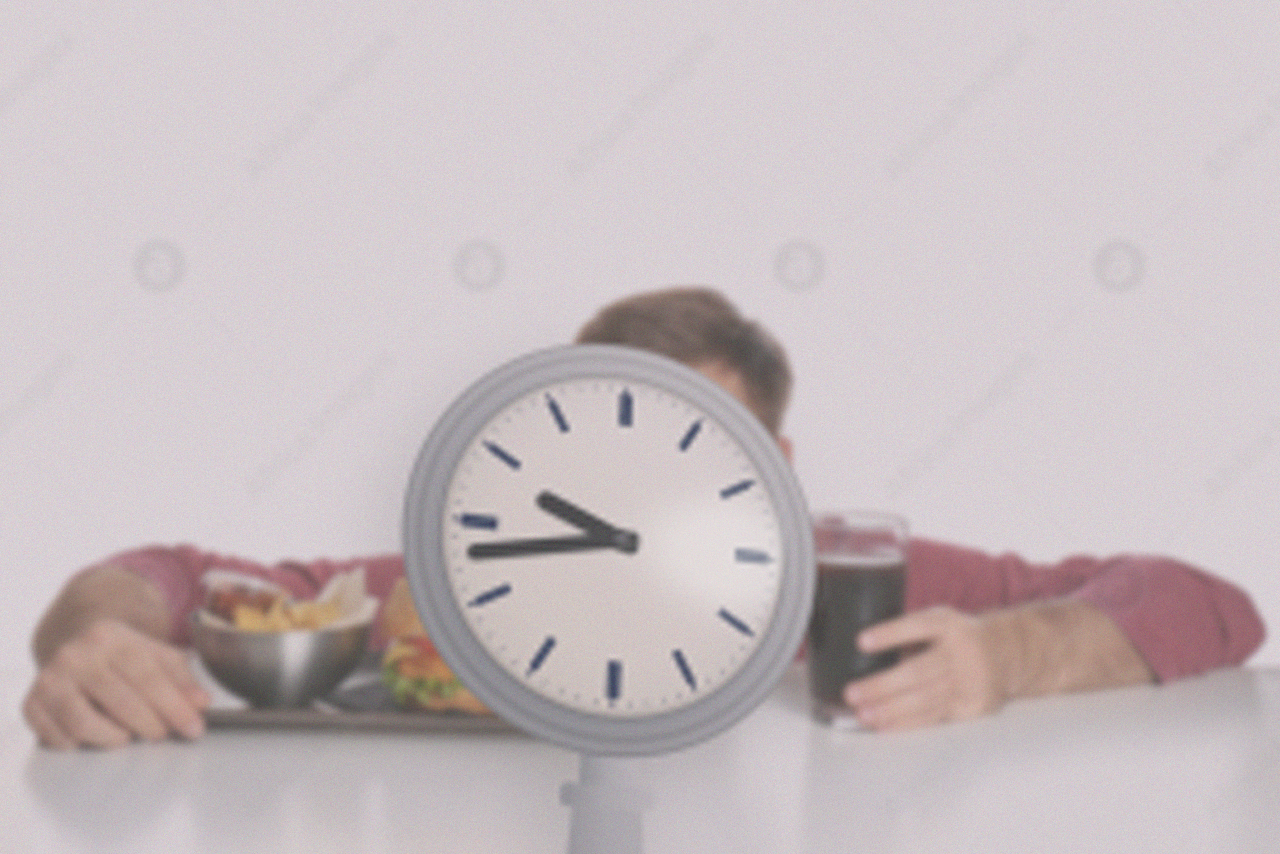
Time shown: **9:43**
